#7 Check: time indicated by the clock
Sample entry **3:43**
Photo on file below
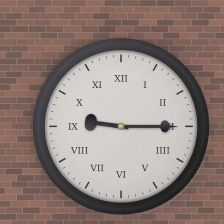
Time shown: **9:15**
